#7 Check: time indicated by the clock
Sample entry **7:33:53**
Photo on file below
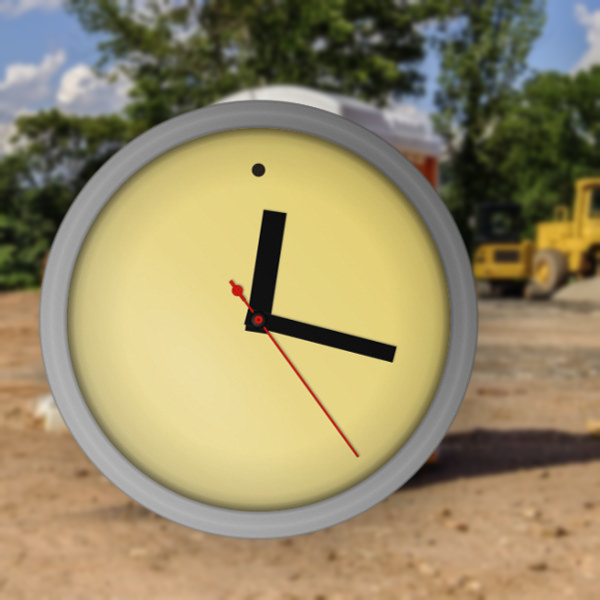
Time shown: **12:17:24**
